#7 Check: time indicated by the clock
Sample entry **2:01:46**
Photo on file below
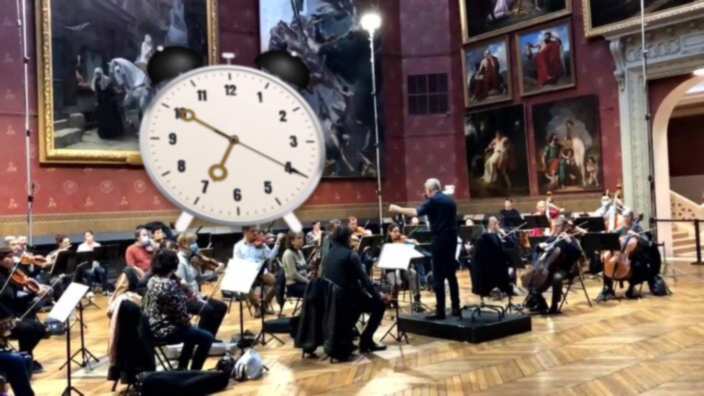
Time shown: **6:50:20**
